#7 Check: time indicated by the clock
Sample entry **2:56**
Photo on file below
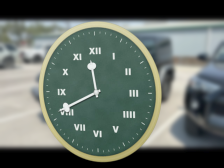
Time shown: **11:41**
